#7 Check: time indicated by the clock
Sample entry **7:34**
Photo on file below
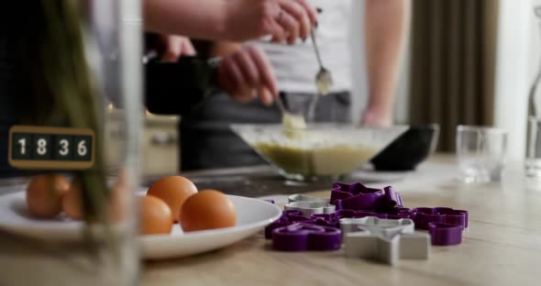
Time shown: **18:36**
